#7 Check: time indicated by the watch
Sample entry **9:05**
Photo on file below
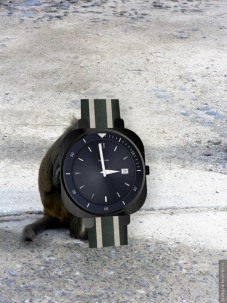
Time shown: **2:59**
